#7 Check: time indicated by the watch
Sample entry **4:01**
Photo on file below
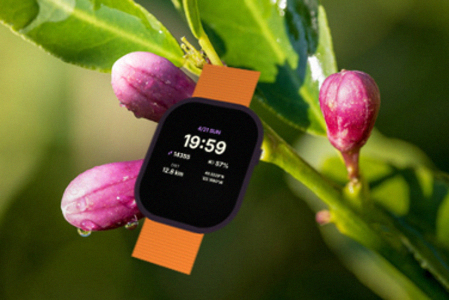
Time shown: **19:59**
